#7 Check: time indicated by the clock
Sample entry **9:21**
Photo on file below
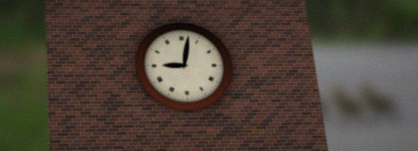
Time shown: **9:02**
